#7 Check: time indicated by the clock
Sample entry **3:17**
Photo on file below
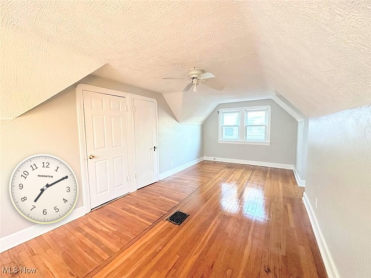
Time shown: **7:10**
